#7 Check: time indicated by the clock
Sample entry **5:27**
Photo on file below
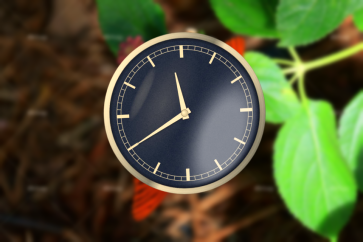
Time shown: **11:40**
